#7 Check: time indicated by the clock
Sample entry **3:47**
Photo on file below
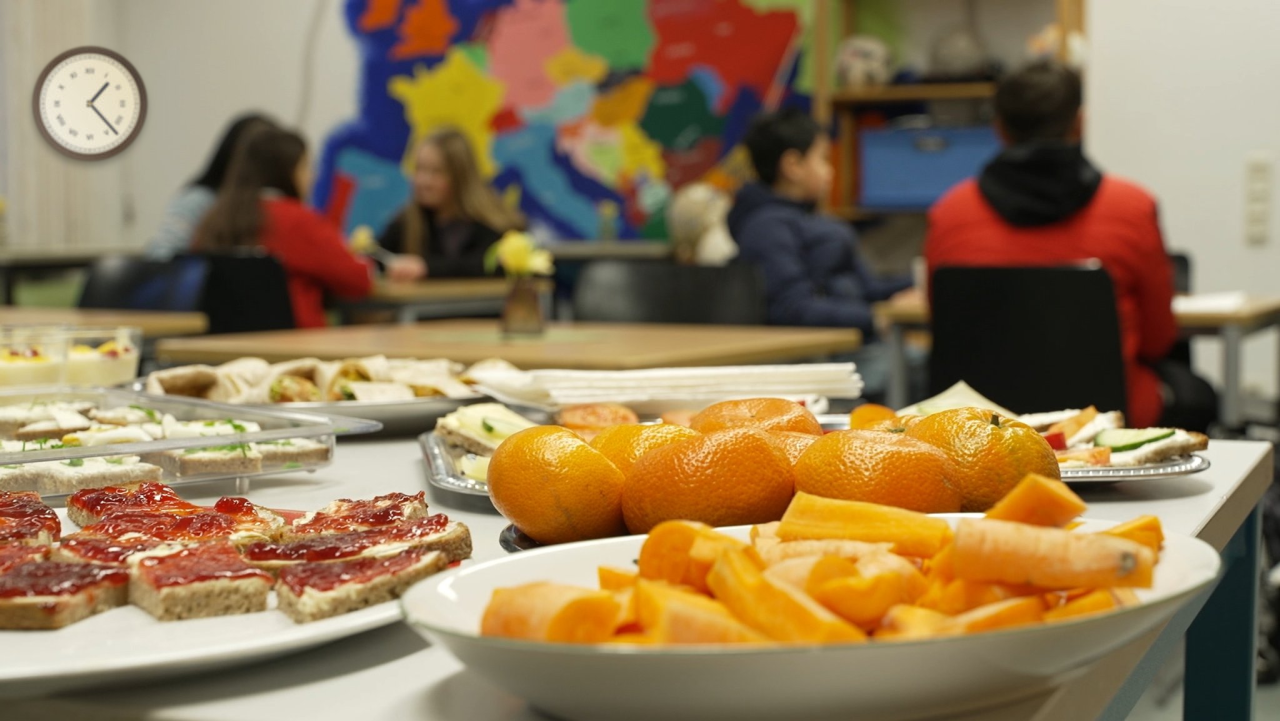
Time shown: **1:23**
